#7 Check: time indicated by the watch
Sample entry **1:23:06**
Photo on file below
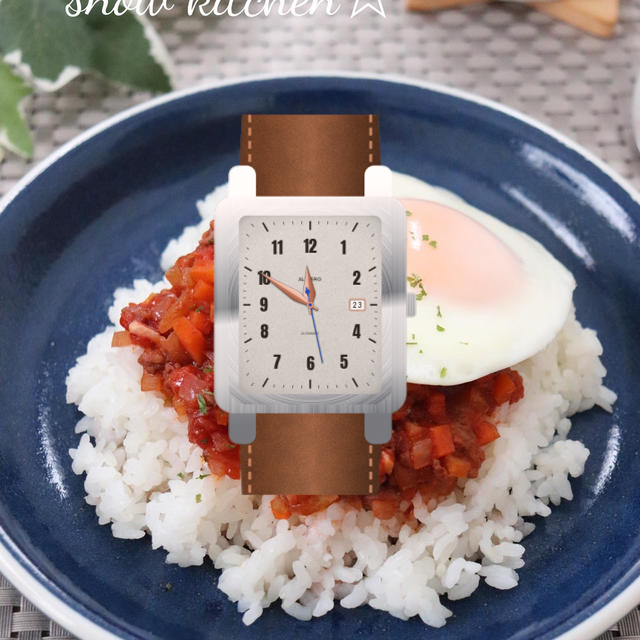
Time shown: **11:50:28**
